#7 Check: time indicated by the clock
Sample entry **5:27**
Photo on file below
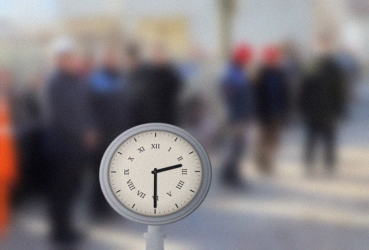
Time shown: **2:30**
